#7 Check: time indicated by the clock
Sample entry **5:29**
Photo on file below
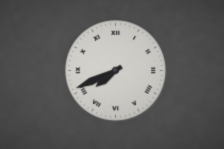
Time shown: **7:41**
